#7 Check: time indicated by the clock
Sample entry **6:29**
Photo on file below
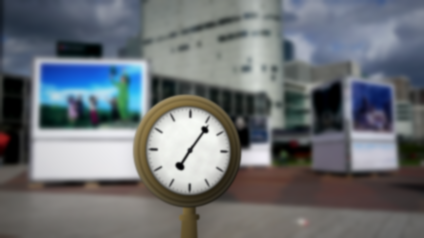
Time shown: **7:06**
